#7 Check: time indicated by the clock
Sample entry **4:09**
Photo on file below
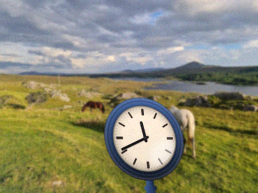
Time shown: **11:41**
